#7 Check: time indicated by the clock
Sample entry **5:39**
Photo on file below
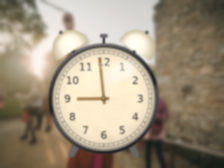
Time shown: **8:59**
